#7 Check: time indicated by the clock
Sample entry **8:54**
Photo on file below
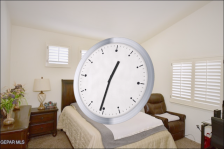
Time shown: **12:31**
